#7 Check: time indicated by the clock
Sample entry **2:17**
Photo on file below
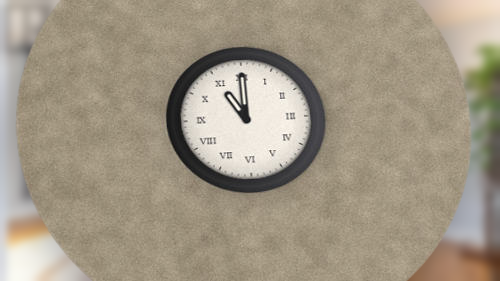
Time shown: **11:00**
